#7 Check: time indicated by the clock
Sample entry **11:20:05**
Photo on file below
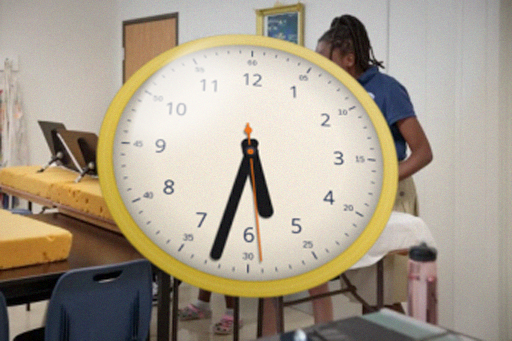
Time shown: **5:32:29**
